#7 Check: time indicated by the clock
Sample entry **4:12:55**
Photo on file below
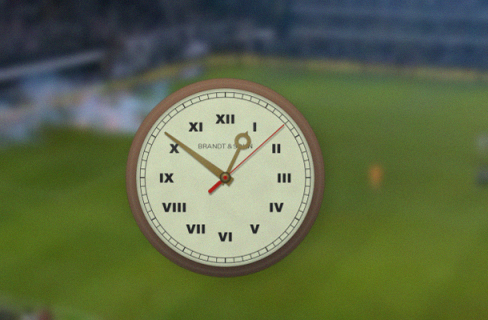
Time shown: **12:51:08**
